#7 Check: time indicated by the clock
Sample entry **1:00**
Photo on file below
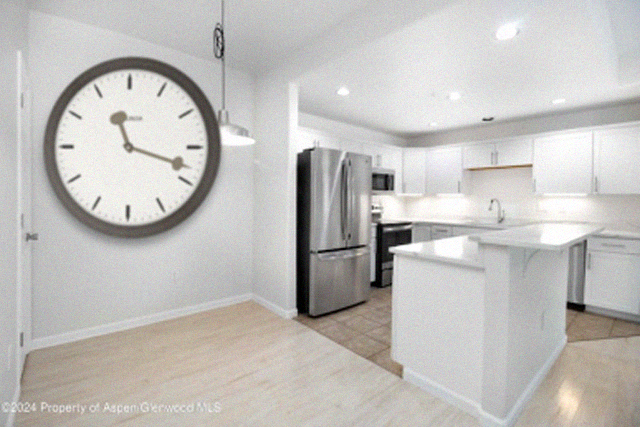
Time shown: **11:18**
